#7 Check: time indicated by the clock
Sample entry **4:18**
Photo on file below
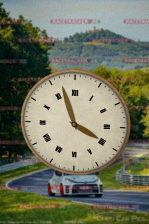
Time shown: **3:57**
